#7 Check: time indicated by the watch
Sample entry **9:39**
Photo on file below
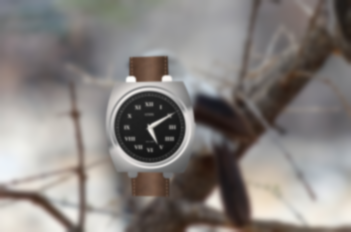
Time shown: **5:10**
